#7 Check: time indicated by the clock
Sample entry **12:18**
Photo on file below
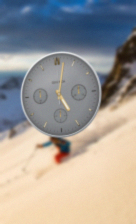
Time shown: **5:02**
